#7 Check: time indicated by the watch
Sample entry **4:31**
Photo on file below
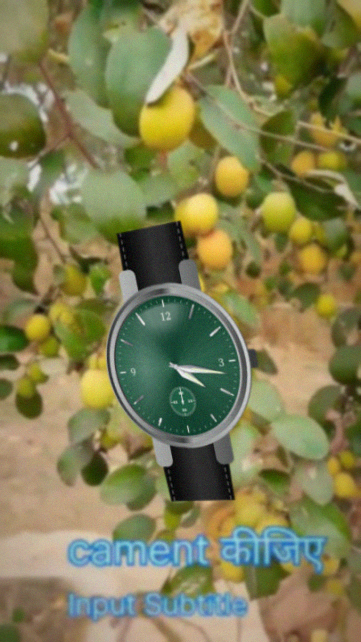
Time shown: **4:17**
